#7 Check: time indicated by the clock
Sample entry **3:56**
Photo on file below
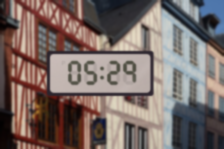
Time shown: **5:29**
